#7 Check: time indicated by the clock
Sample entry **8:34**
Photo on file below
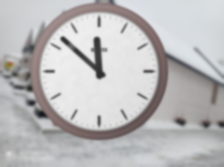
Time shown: **11:52**
